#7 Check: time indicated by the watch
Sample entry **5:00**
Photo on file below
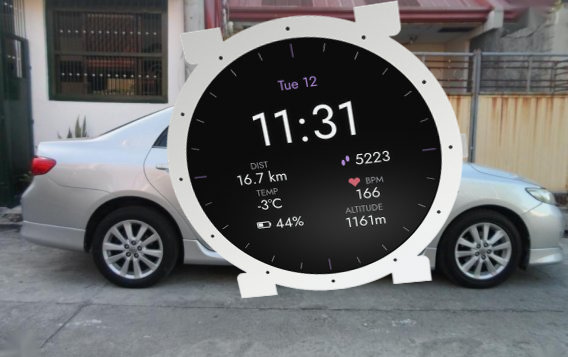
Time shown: **11:31**
